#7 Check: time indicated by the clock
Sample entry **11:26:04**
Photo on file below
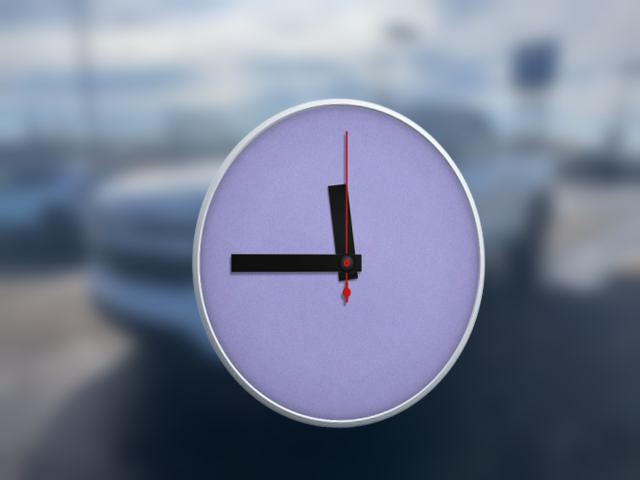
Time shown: **11:45:00**
